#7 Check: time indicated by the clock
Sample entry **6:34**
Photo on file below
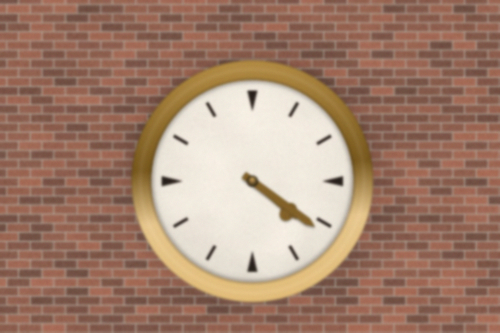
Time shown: **4:21**
